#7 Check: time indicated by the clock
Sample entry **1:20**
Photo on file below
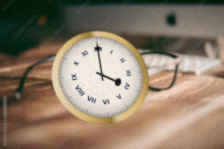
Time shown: **4:00**
